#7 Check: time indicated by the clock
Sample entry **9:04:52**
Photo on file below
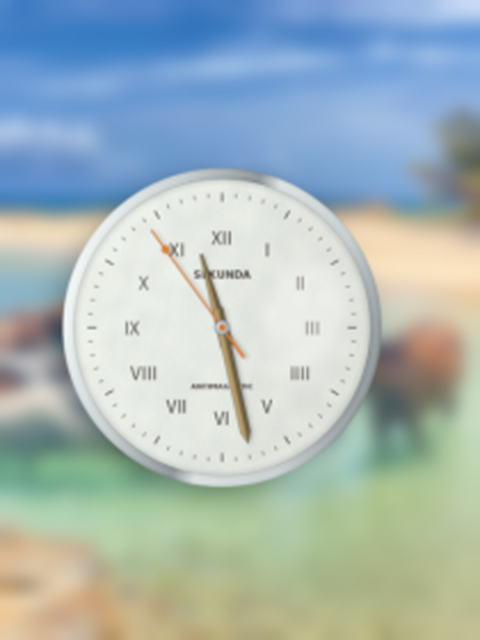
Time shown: **11:27:54**
